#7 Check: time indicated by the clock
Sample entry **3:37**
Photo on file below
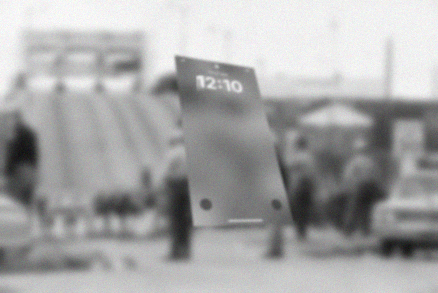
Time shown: **12:10**
